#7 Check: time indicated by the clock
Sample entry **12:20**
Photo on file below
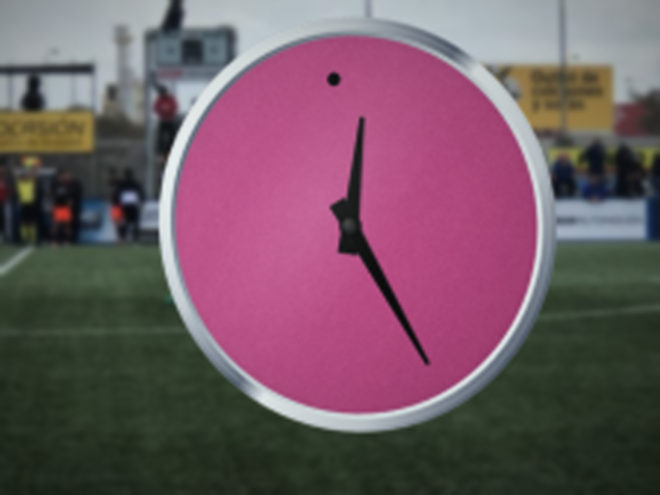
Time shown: **12:26**
